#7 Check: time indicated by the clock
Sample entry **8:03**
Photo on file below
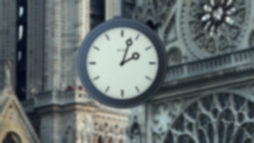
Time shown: **2:03**
